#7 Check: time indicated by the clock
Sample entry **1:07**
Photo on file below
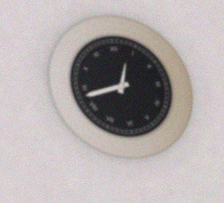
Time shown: **12:43**
